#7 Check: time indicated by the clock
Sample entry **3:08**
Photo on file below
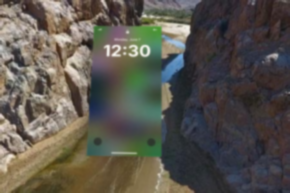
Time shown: **12:30**
